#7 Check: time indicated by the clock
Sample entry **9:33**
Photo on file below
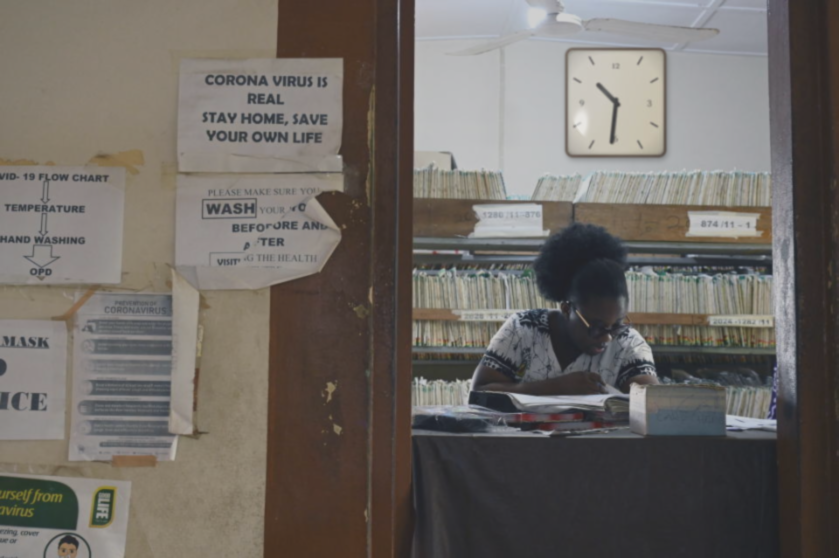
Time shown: **10:31**
